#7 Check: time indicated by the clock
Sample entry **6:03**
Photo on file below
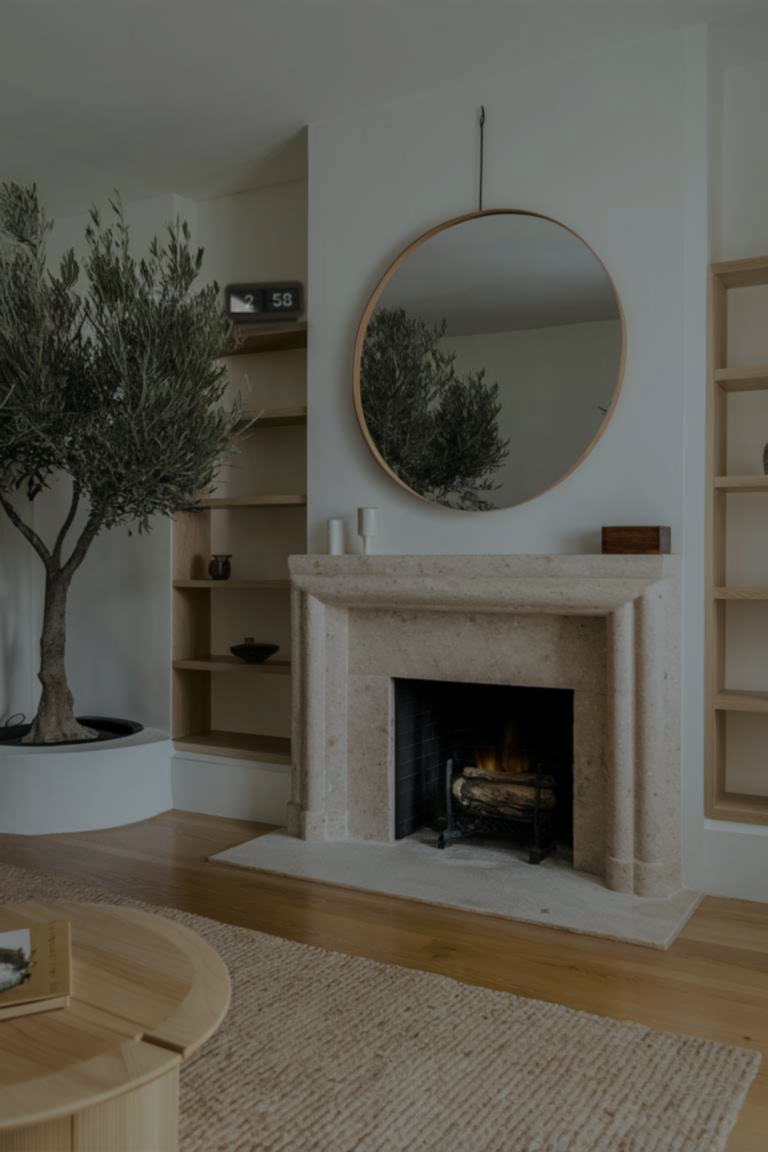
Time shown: **2:58**
